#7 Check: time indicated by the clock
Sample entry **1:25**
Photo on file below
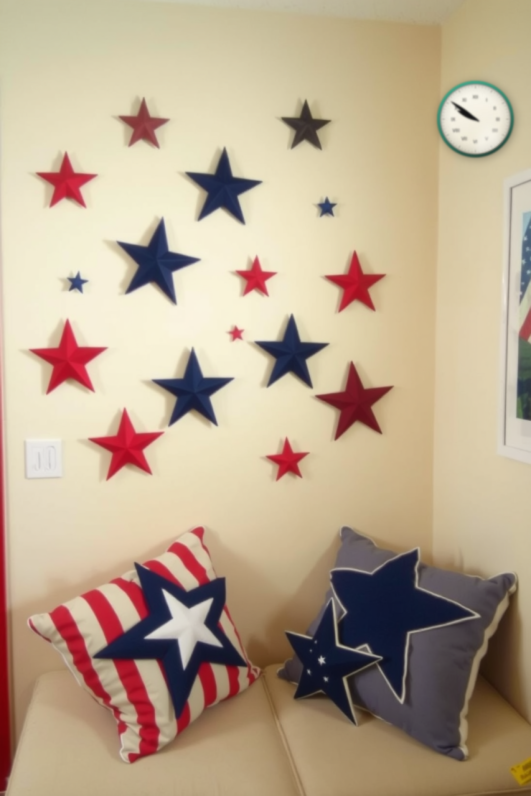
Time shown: **9:51**
